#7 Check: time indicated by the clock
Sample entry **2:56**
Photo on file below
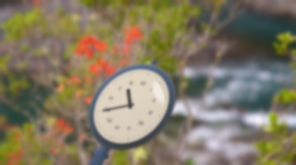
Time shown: **10:40**
